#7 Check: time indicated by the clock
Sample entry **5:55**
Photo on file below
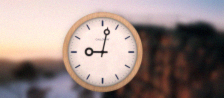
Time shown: **9:02**
